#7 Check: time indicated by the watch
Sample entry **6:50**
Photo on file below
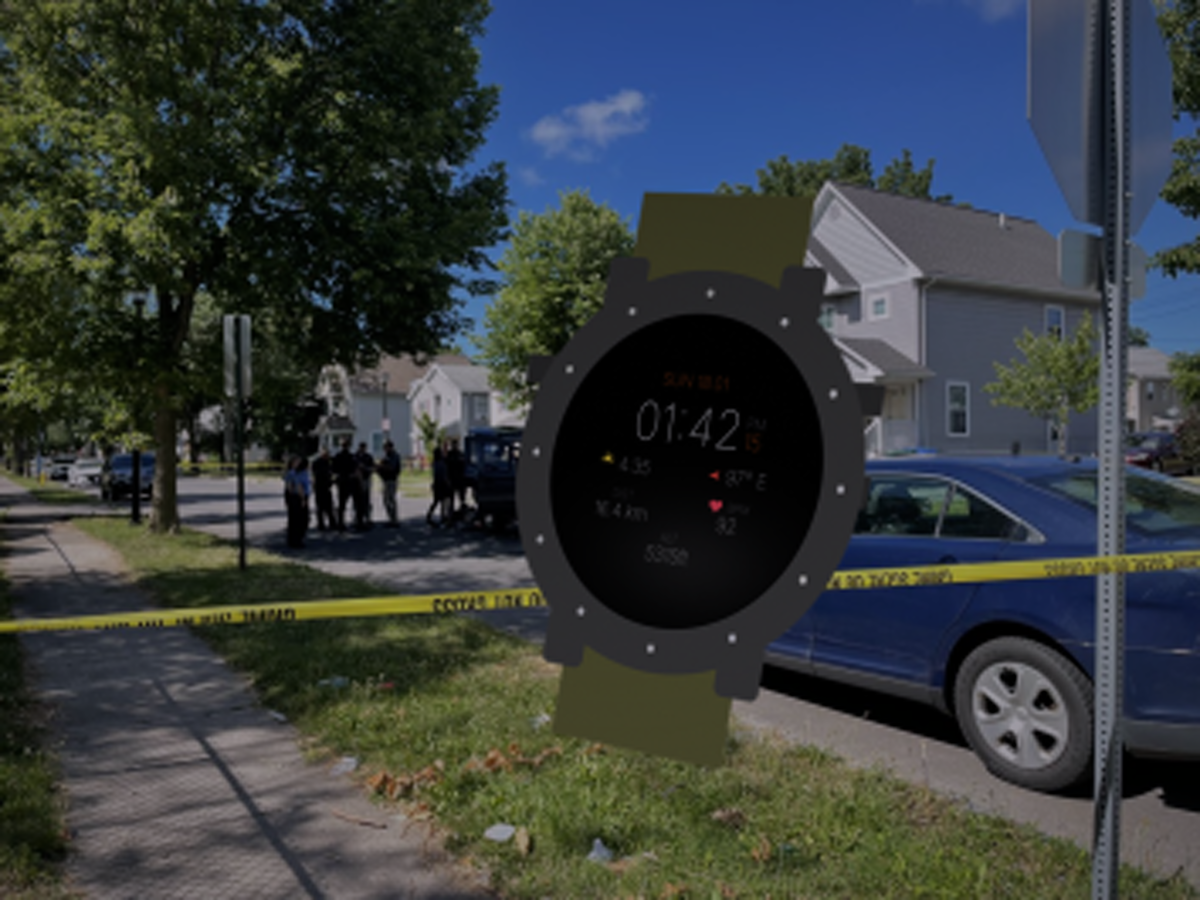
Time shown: **1:42**
